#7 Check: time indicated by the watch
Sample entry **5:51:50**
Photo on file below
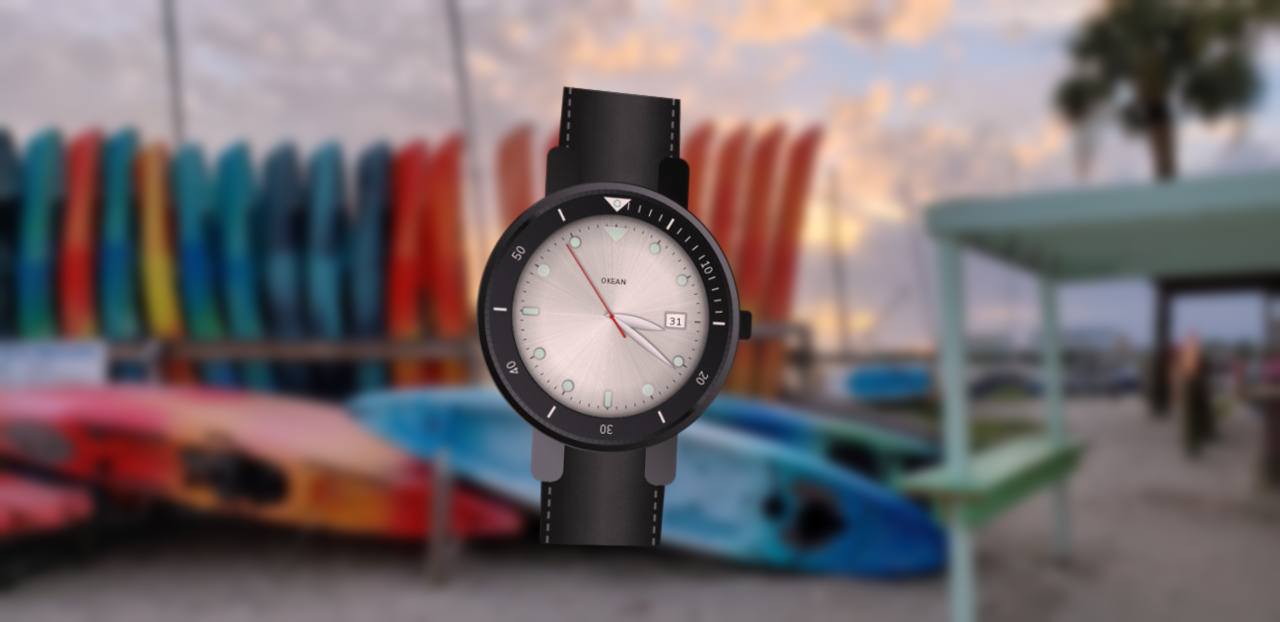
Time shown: **3:20:54**
